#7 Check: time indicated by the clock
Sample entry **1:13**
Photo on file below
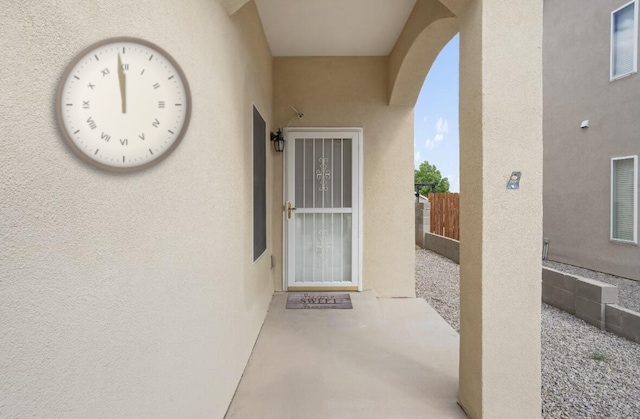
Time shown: **11:59**
